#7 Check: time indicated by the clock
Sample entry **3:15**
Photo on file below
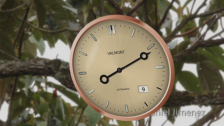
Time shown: **8:11**
